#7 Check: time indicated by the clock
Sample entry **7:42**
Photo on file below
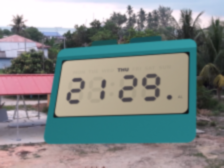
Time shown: **21:29**
